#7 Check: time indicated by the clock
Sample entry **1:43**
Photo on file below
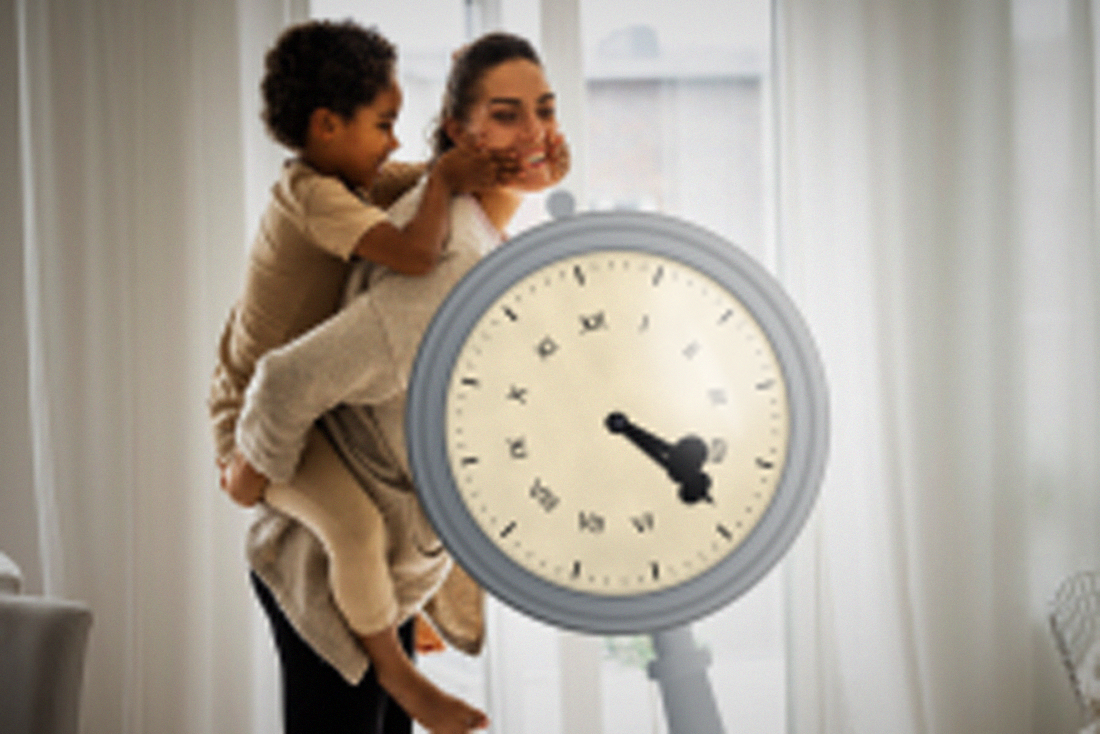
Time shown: **4:24**
